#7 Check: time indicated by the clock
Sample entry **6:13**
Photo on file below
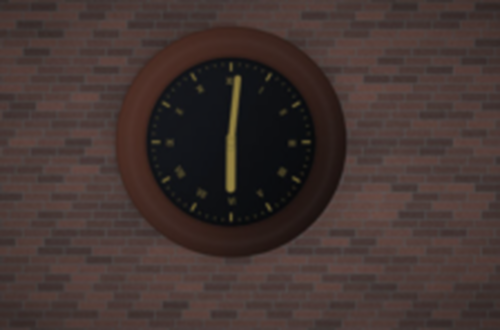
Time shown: **6:01**
